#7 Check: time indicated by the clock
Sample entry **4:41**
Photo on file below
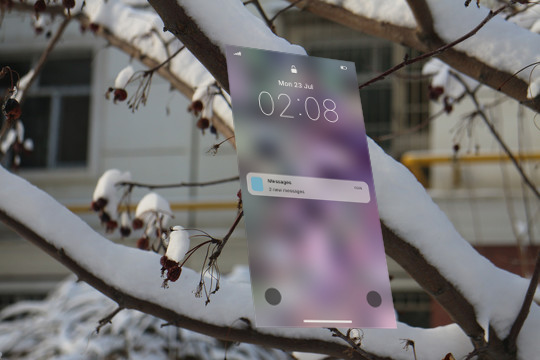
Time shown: **2:08**
